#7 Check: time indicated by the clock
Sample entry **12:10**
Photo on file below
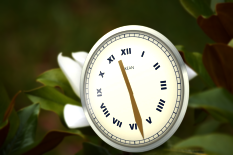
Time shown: **11:28**
